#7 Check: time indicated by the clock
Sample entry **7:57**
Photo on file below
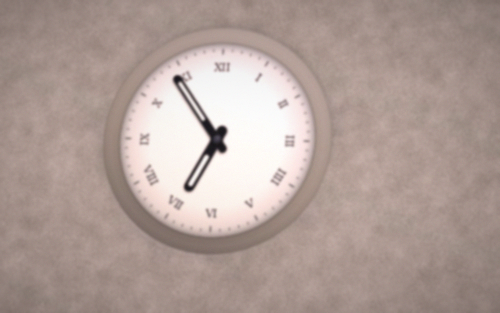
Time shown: **6:54**
